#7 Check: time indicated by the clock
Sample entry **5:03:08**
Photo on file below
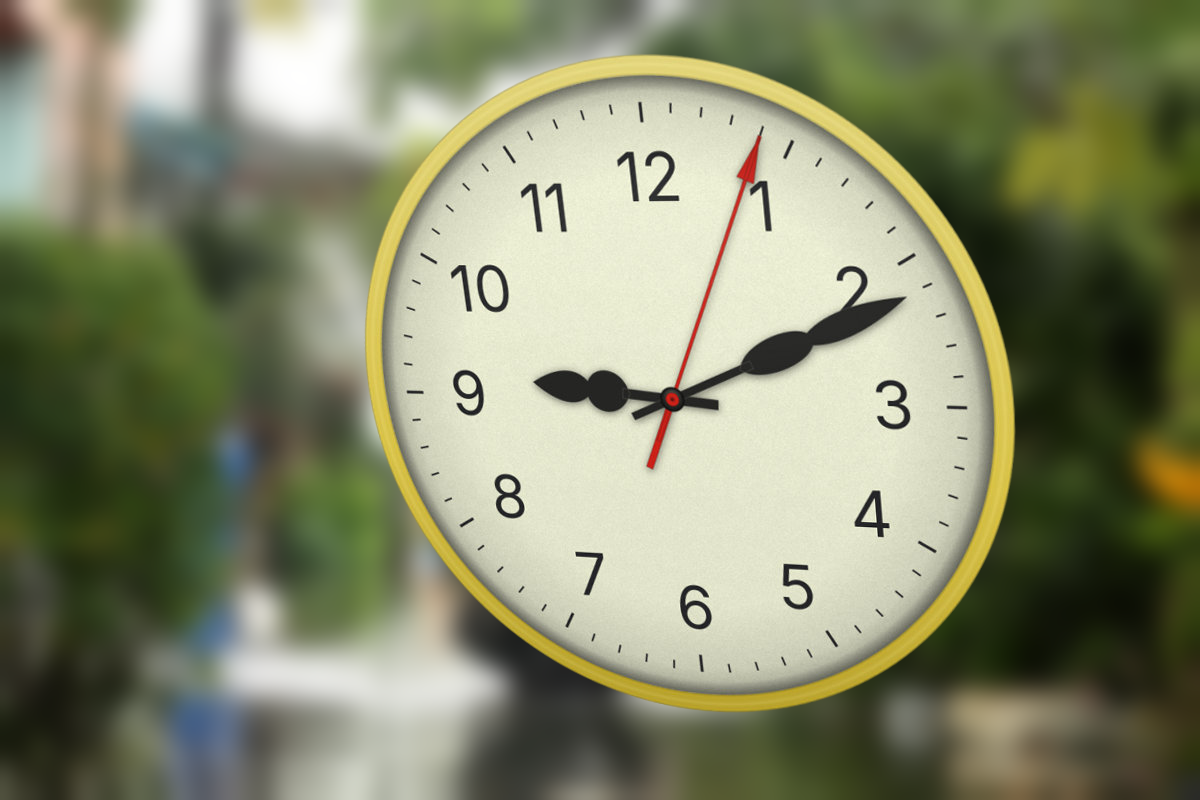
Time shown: **9:11:04**
